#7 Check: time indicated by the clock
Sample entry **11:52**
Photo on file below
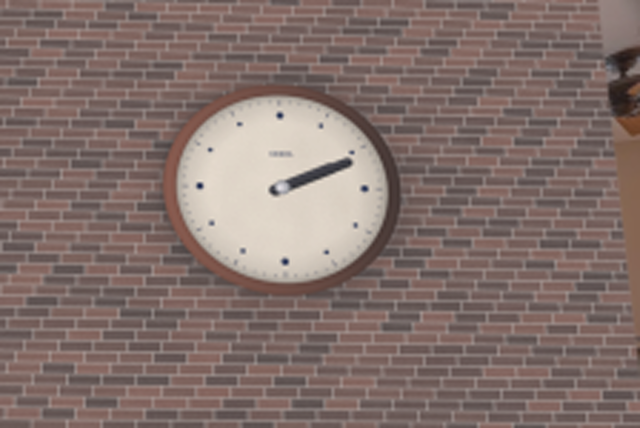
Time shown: **2:11**
